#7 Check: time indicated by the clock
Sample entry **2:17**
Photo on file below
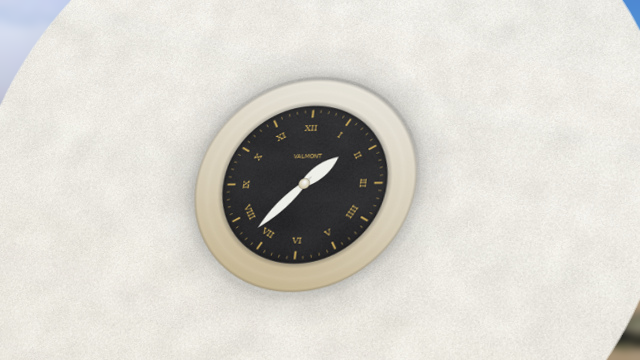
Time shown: **1:37**
